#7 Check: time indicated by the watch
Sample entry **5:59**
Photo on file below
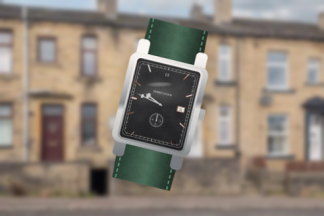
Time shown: **9:47**
